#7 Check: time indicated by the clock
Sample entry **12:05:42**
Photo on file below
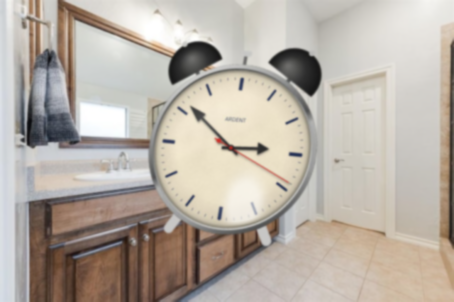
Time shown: **2:51:19**
